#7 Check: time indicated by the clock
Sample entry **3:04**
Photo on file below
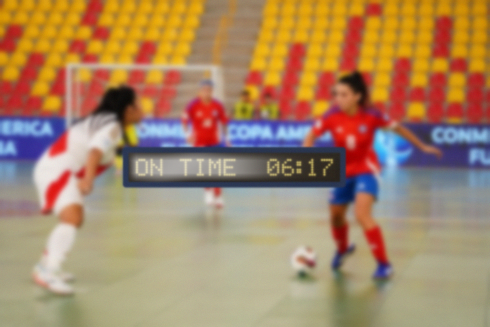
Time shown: **6:17**
